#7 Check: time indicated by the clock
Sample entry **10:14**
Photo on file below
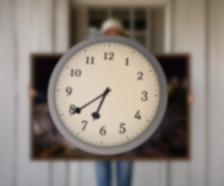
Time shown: **6:39**
